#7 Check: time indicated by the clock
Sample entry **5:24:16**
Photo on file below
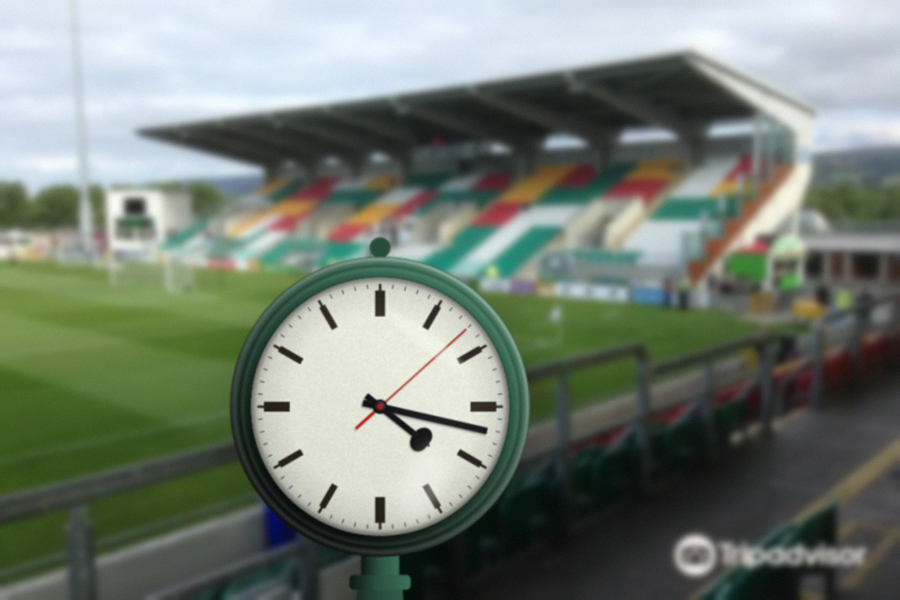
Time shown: **4:17:08**
